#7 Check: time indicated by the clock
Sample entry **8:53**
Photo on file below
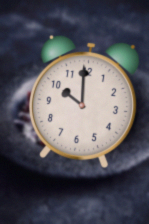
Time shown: **9:59**
